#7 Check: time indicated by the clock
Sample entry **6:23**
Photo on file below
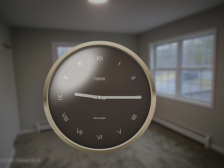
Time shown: **9:15**
